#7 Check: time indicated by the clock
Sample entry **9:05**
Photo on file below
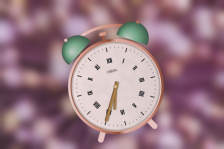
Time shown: **6:35**
